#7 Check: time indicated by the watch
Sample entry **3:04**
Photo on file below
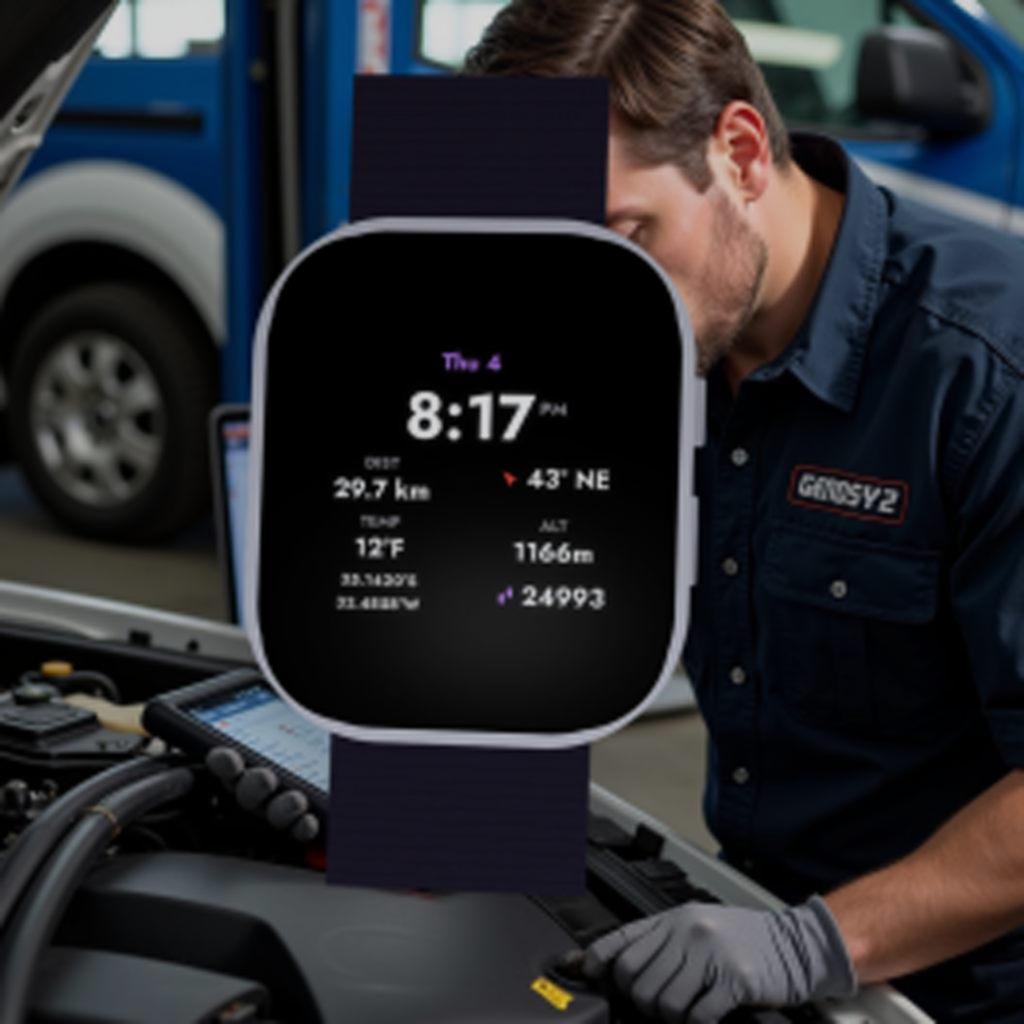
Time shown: **8:17**
